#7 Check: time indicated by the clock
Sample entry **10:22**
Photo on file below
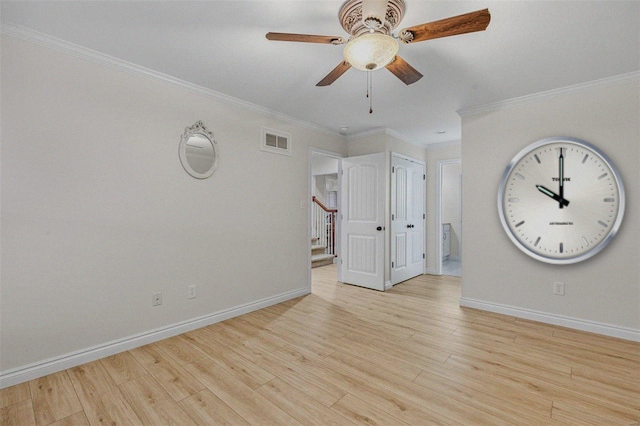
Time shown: **10:00**
